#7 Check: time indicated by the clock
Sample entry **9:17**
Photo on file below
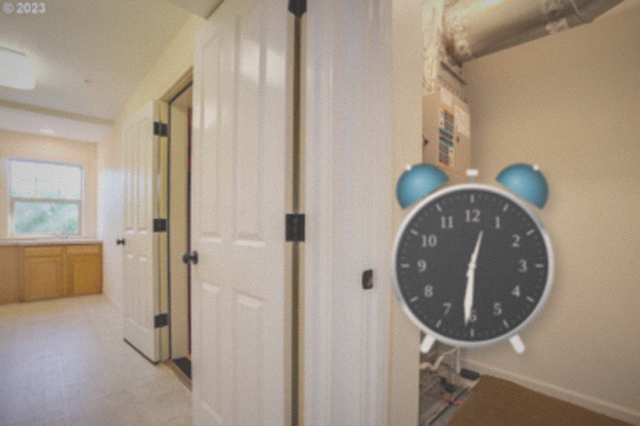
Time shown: **12:31**
